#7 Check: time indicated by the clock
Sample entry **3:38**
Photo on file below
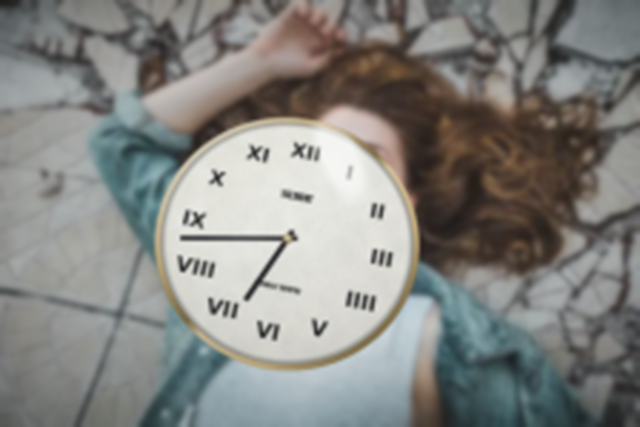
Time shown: **6:43**
